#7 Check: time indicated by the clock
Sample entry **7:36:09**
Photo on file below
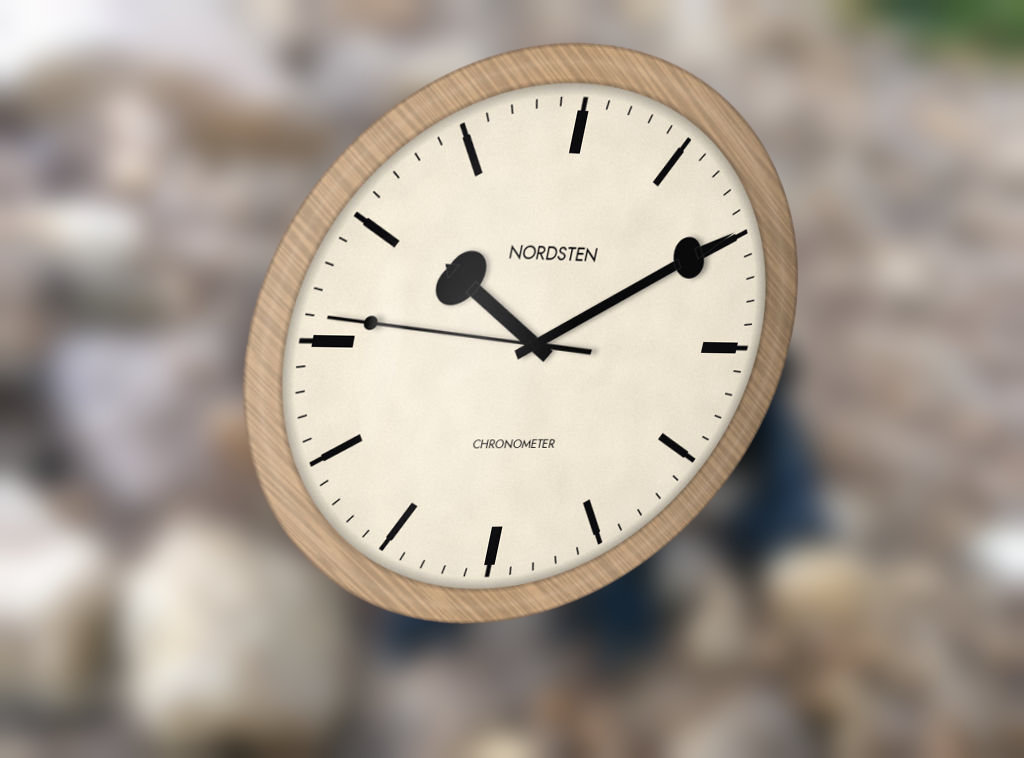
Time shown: **10:09:46**
